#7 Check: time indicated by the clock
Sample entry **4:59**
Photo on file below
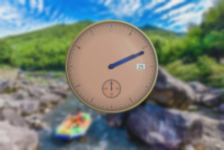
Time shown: **2:11**
